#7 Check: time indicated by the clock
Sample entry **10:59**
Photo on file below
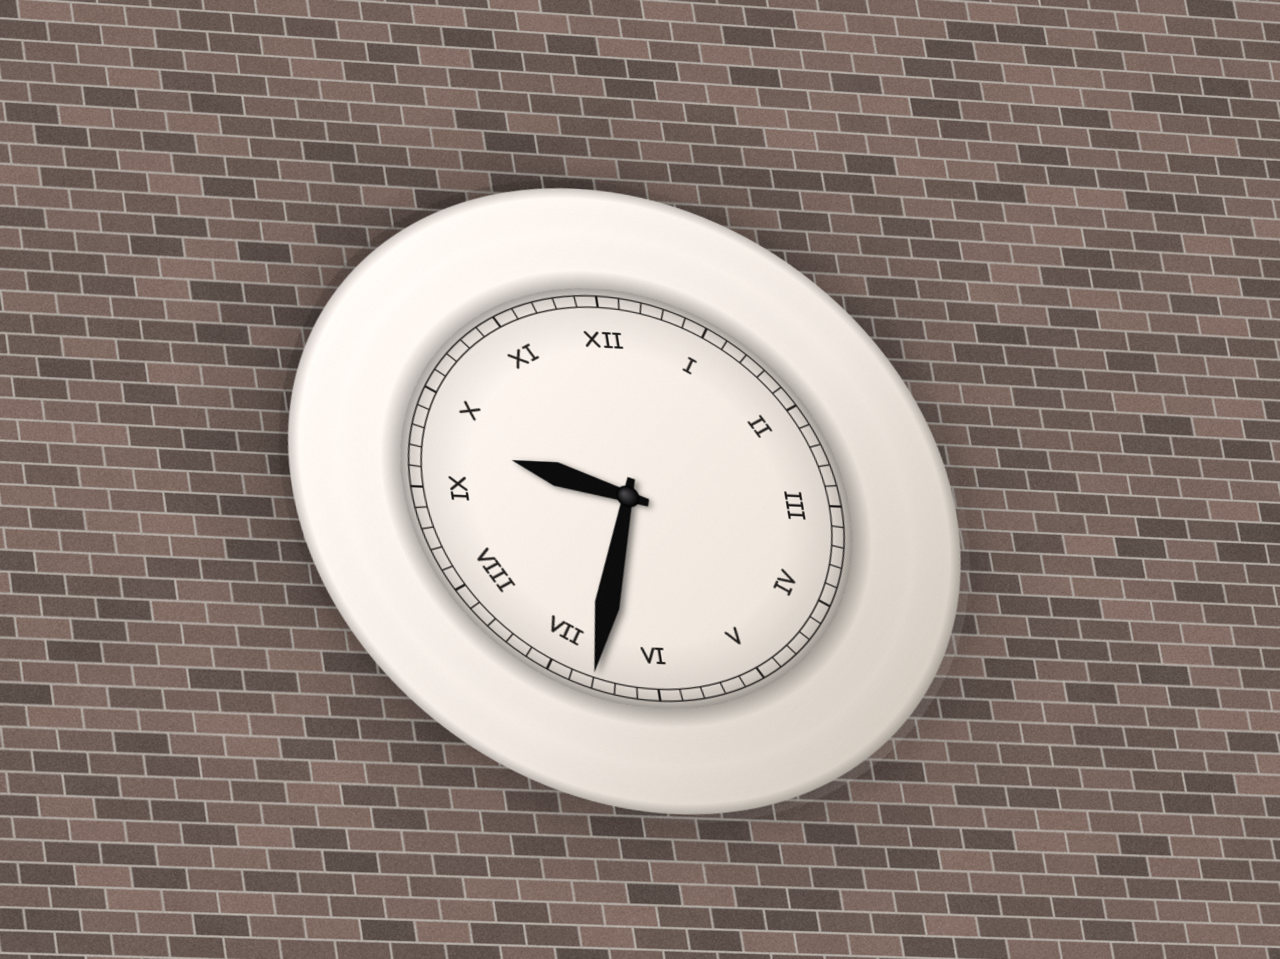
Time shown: **9:33**
